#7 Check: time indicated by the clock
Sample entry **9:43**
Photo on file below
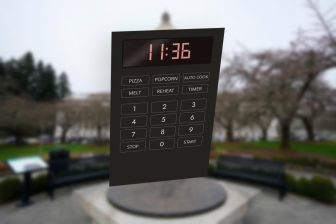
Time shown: **11:36**
